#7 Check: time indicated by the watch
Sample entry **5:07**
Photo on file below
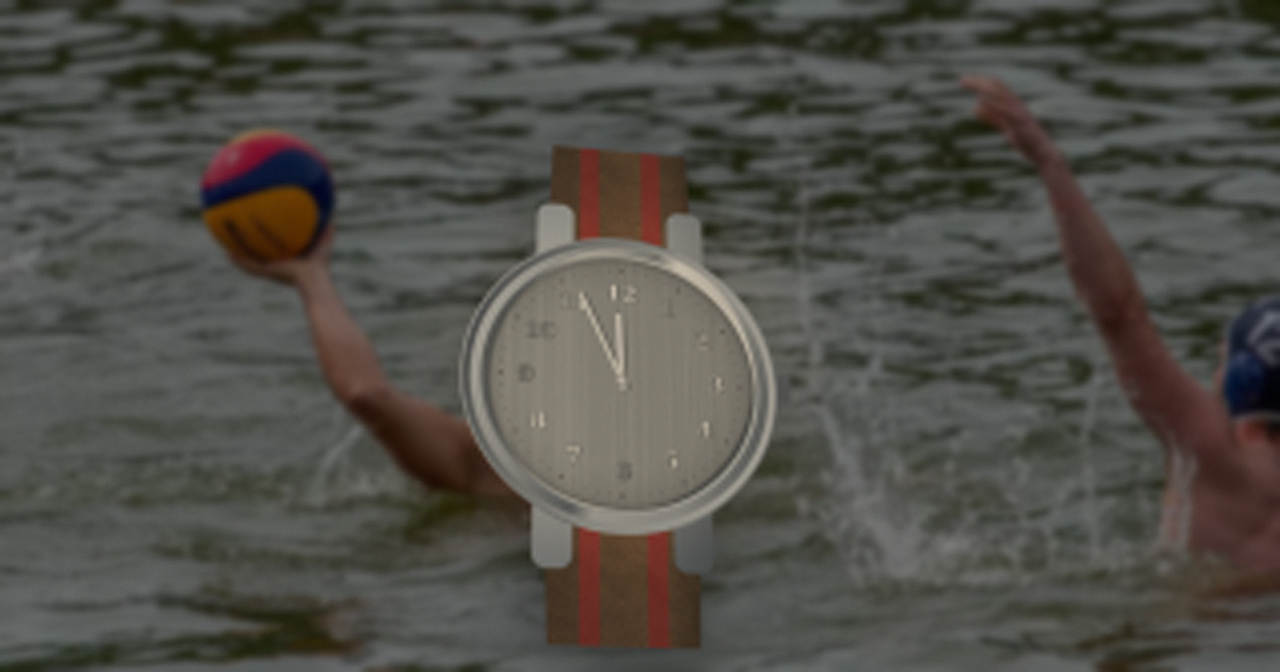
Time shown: **11:56**
